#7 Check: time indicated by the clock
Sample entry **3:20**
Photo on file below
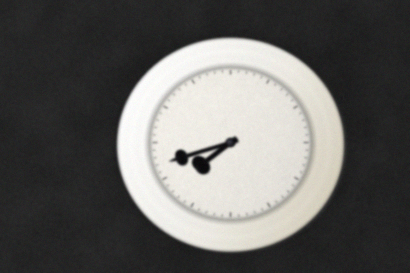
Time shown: **7:42**
